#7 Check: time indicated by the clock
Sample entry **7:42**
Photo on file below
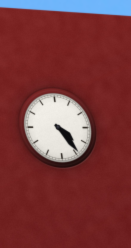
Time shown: **4:24**
